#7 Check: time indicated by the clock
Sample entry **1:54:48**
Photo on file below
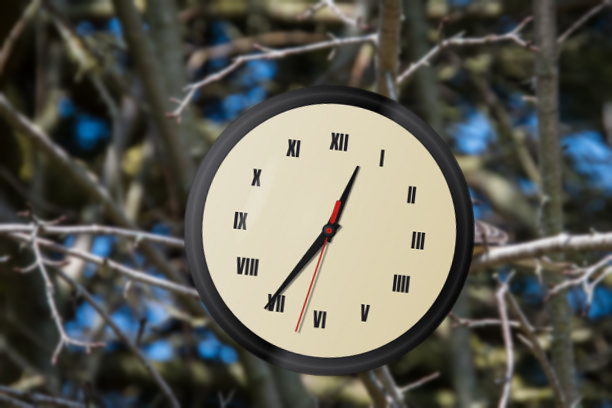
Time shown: **12:35:32**
